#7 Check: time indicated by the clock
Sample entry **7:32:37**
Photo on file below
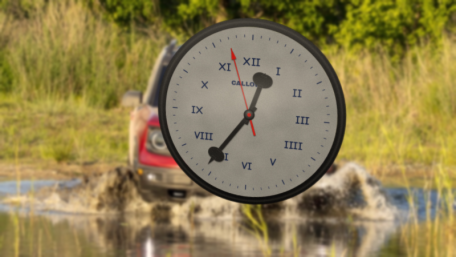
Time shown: **12:35:57**
